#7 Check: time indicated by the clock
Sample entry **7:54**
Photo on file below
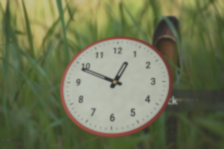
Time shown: **12:49**
